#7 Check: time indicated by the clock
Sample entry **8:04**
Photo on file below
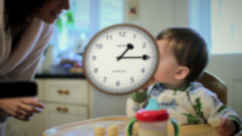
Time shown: **1:15**
